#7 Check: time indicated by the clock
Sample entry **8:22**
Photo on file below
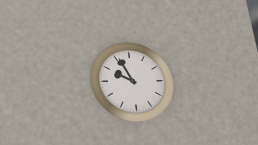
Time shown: **9:56**
